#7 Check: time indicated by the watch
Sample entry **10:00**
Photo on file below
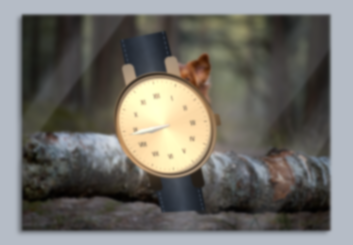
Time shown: **8:44**
